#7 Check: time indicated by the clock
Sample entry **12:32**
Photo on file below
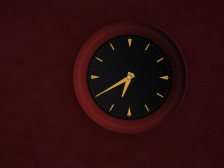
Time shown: **6:40**
